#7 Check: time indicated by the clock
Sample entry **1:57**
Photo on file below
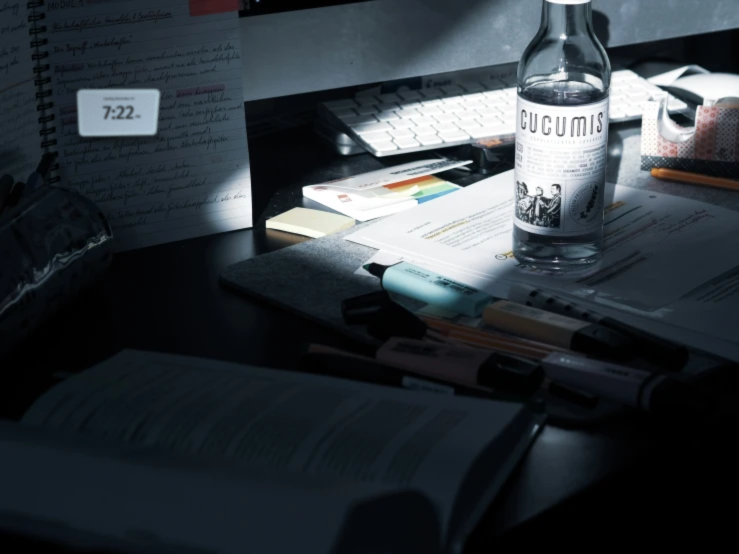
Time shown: **7:22**
